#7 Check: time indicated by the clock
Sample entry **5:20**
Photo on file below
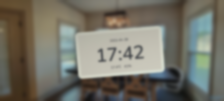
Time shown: **17:42**
